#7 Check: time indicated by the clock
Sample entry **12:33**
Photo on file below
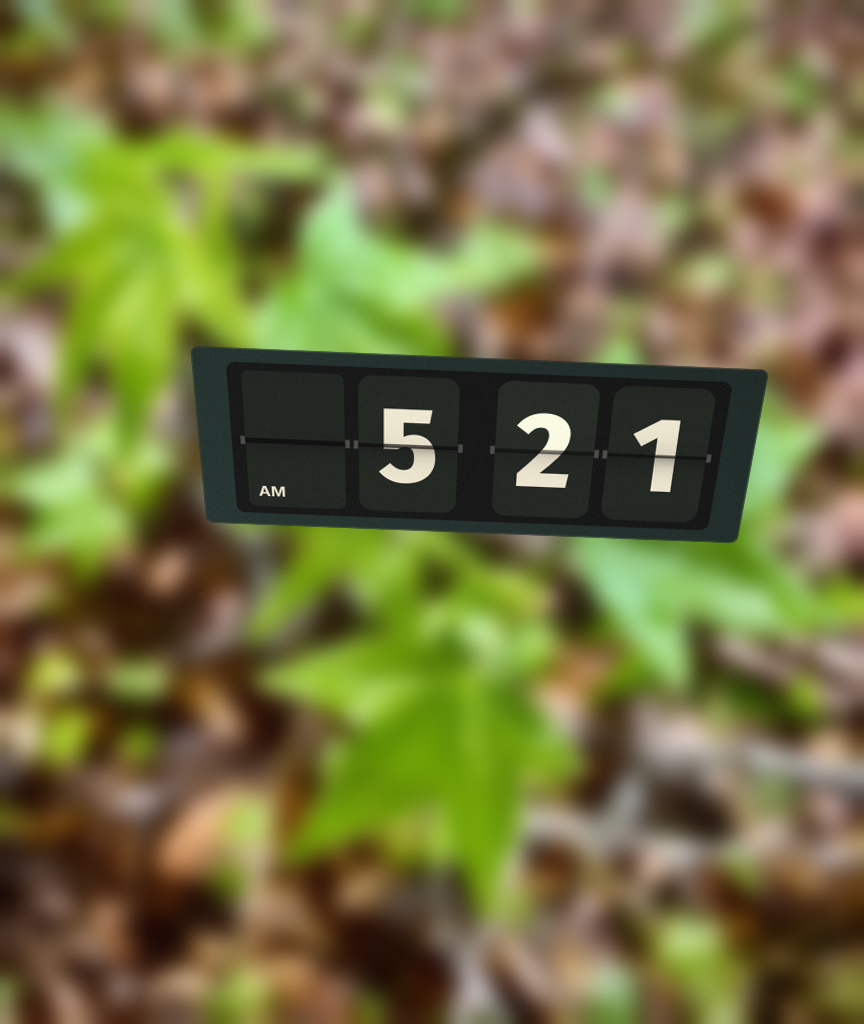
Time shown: **5:21**
